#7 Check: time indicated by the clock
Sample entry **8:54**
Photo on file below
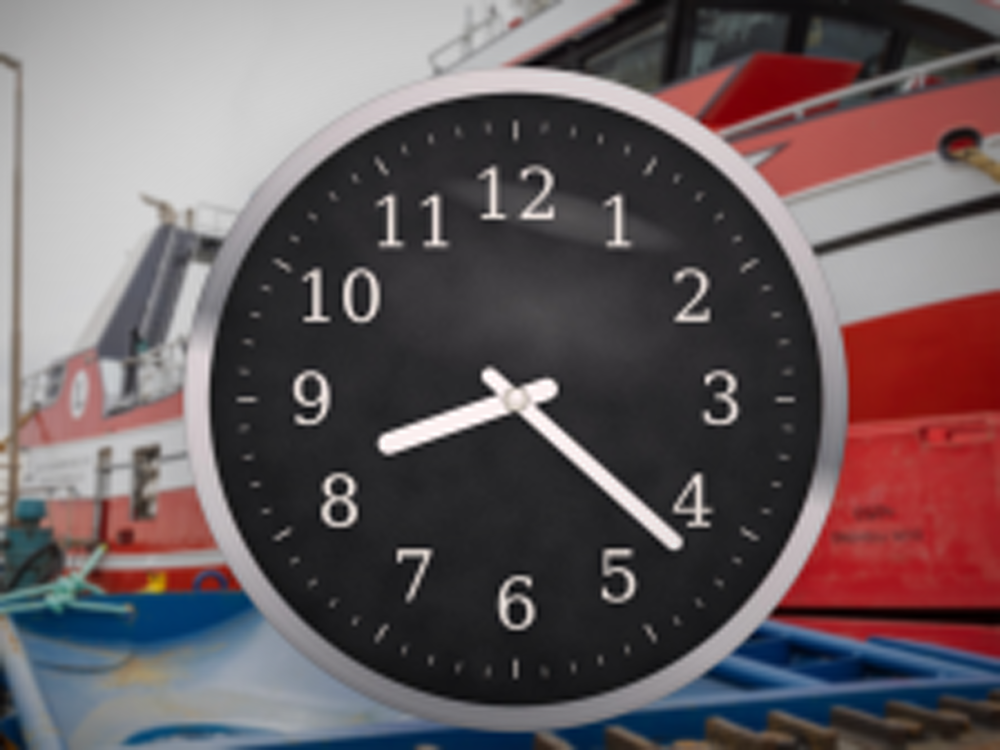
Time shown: **8:22**
